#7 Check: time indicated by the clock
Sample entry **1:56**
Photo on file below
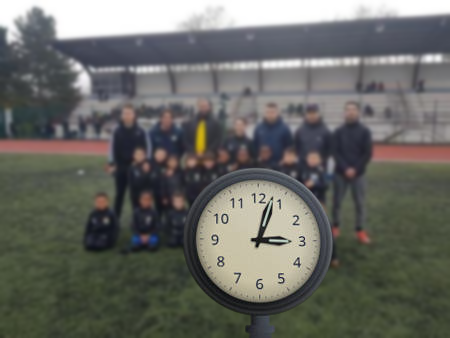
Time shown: **3:03**
